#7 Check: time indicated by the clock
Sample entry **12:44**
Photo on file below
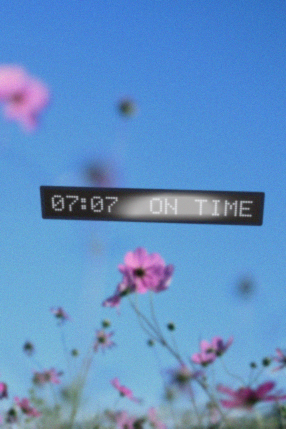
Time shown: **7:07**
